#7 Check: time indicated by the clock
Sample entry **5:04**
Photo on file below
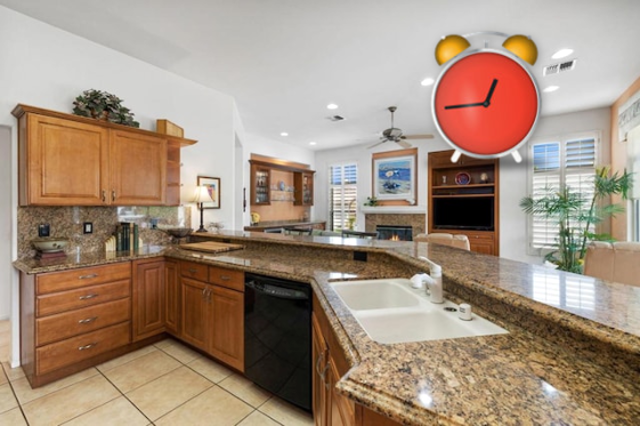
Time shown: **12:44**
